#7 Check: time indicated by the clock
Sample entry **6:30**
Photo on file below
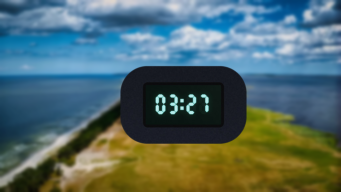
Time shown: **3:27**
